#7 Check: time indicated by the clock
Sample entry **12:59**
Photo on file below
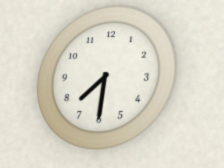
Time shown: **7:30**
